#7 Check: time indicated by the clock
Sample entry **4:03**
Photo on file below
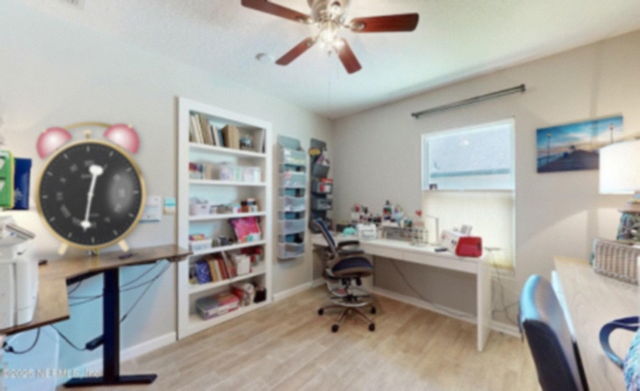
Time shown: **12:32**
